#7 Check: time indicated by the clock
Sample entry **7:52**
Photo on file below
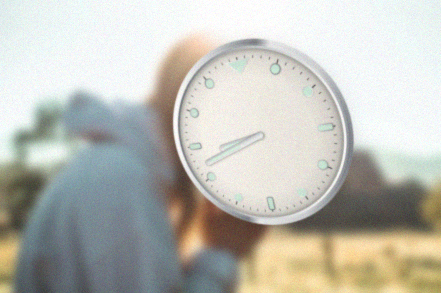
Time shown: **8:42**
